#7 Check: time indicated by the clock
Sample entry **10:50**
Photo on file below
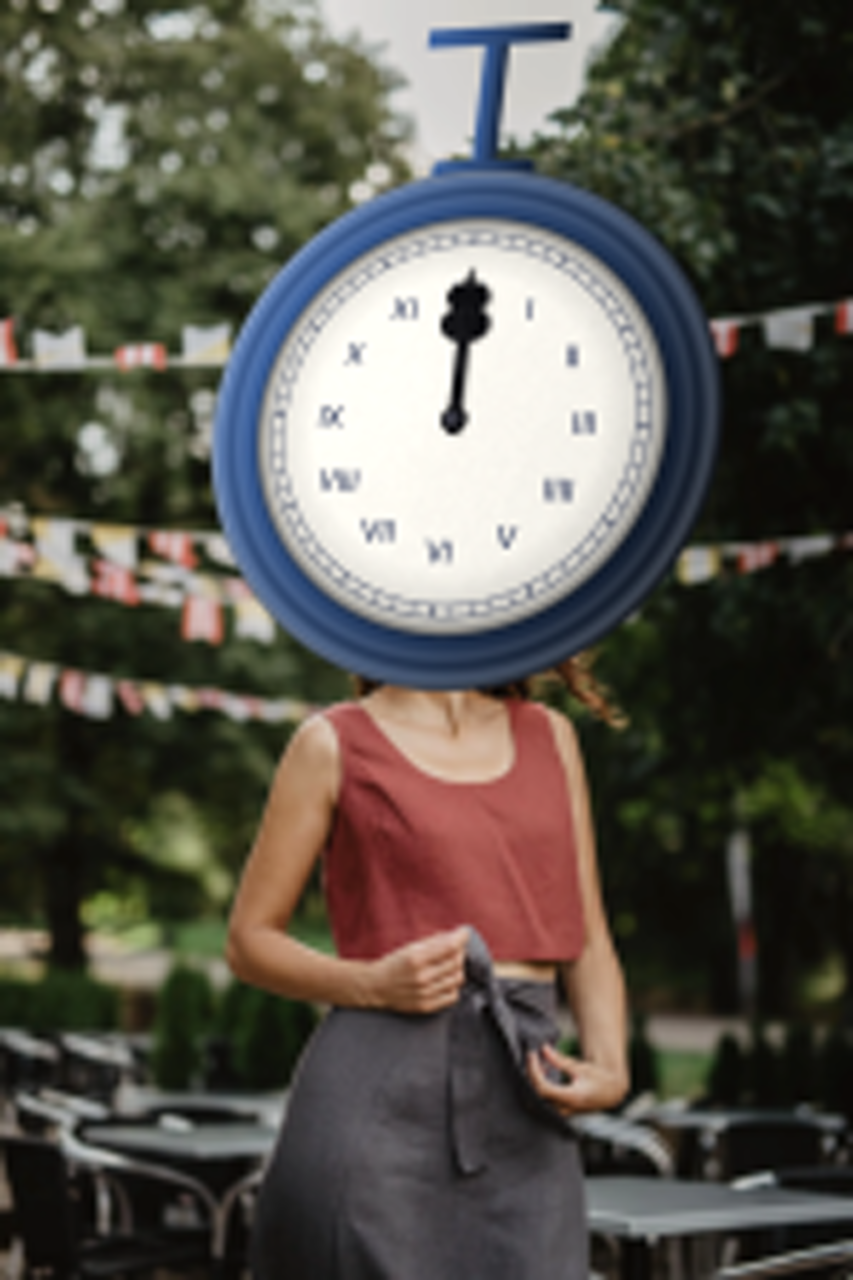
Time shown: **12:00**
